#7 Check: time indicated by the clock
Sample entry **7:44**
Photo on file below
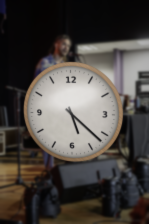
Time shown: **5:22**
